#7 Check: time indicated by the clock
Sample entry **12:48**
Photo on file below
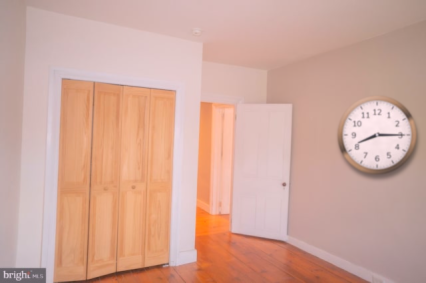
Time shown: **8:15**
